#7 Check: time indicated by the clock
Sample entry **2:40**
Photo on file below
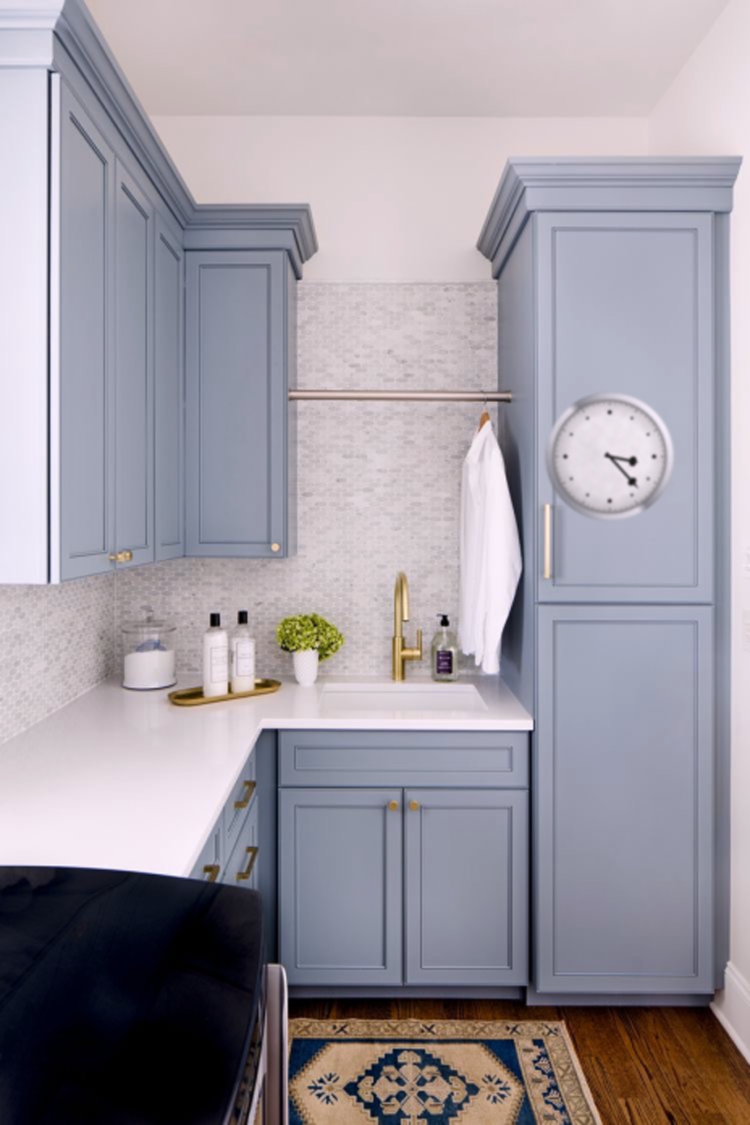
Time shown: **3:23**
